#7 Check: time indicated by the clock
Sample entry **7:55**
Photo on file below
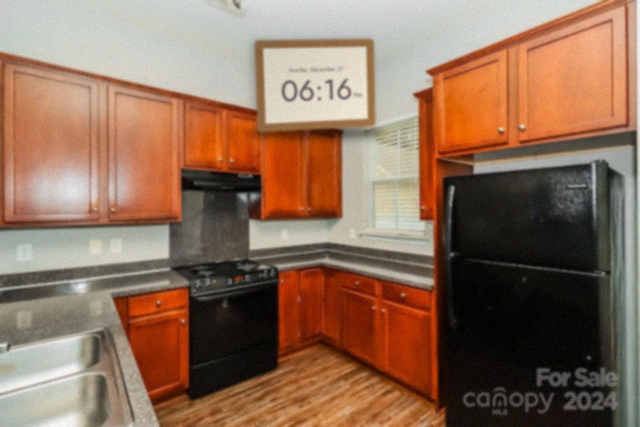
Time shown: **6:16**
